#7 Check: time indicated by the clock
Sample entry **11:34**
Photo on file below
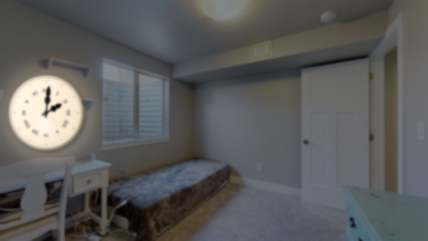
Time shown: **2:01**
